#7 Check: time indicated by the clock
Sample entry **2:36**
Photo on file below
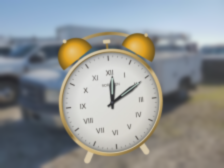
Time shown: **12:10**
